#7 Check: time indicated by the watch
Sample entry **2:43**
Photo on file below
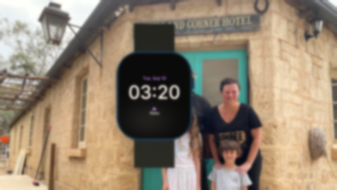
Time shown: **3:20**
